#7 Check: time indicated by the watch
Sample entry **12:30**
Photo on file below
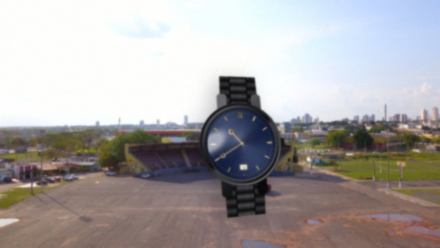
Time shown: **10:40**
